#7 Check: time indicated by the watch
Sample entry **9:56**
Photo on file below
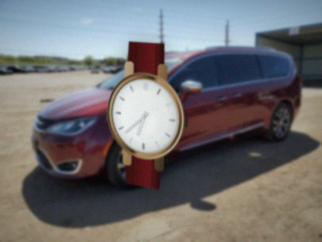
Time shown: **6:38**
